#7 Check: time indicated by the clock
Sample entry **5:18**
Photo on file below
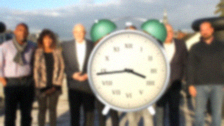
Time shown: **3:44**
